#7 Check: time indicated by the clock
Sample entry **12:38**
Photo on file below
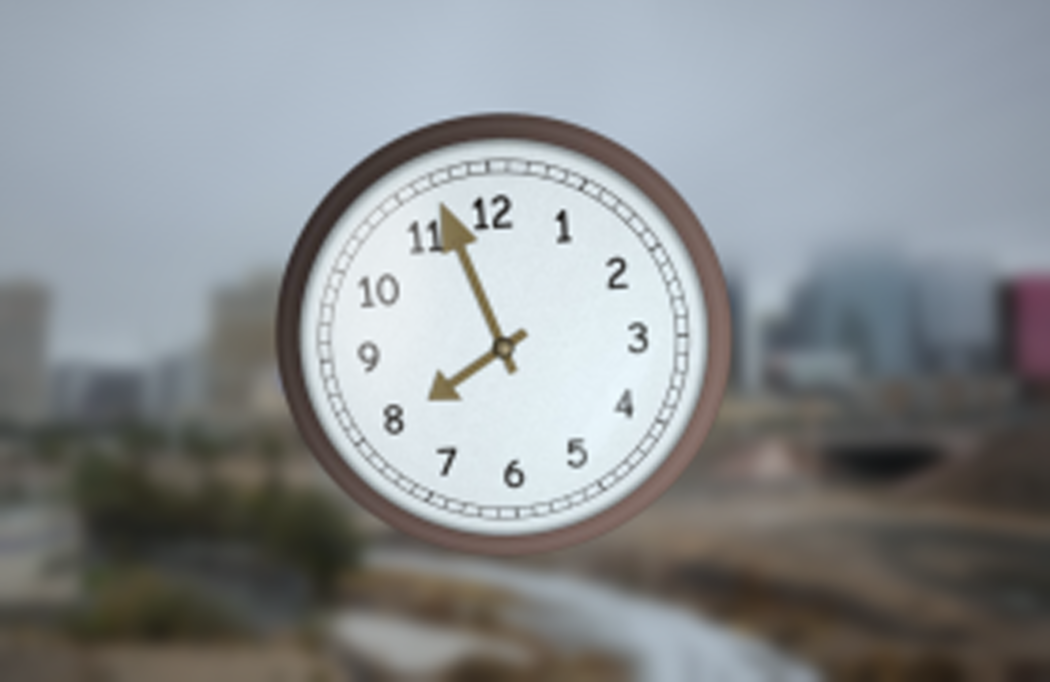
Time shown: **7:57**
